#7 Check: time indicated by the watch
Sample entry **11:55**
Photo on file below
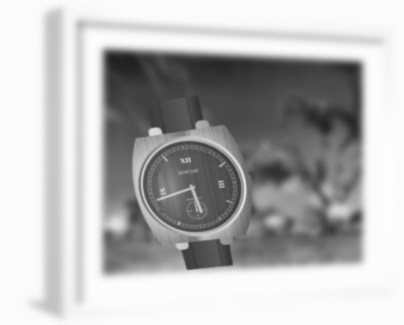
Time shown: **5:43**
